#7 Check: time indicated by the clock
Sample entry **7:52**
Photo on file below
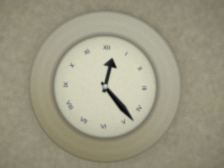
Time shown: **12:23**
